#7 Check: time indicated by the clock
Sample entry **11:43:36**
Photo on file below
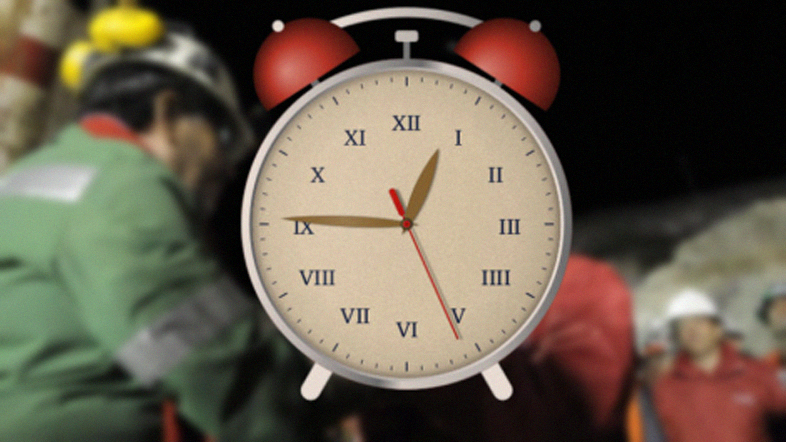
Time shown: **12:45:26**
